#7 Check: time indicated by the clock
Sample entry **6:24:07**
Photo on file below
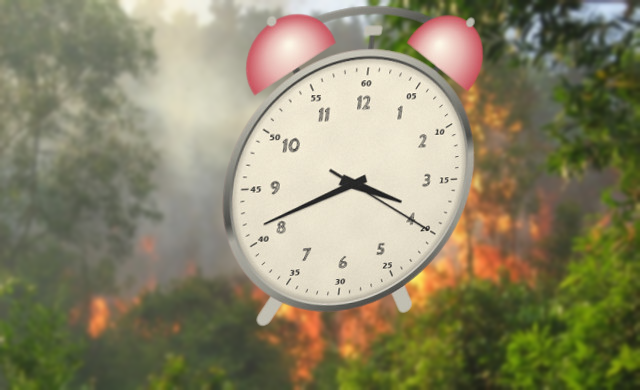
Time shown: **3:41:20**
